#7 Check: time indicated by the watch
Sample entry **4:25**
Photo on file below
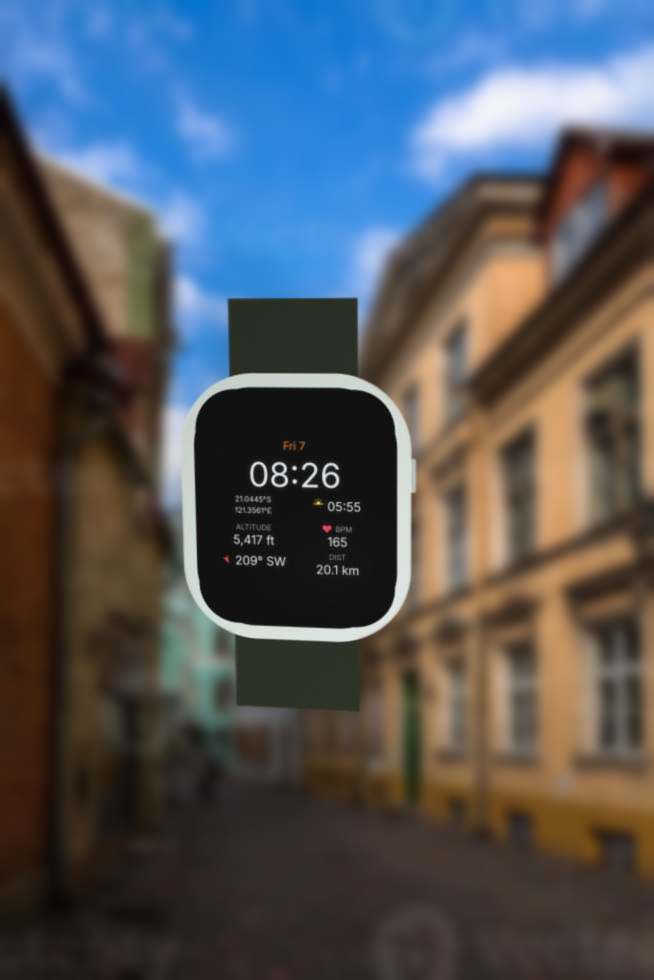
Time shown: **8:26**
